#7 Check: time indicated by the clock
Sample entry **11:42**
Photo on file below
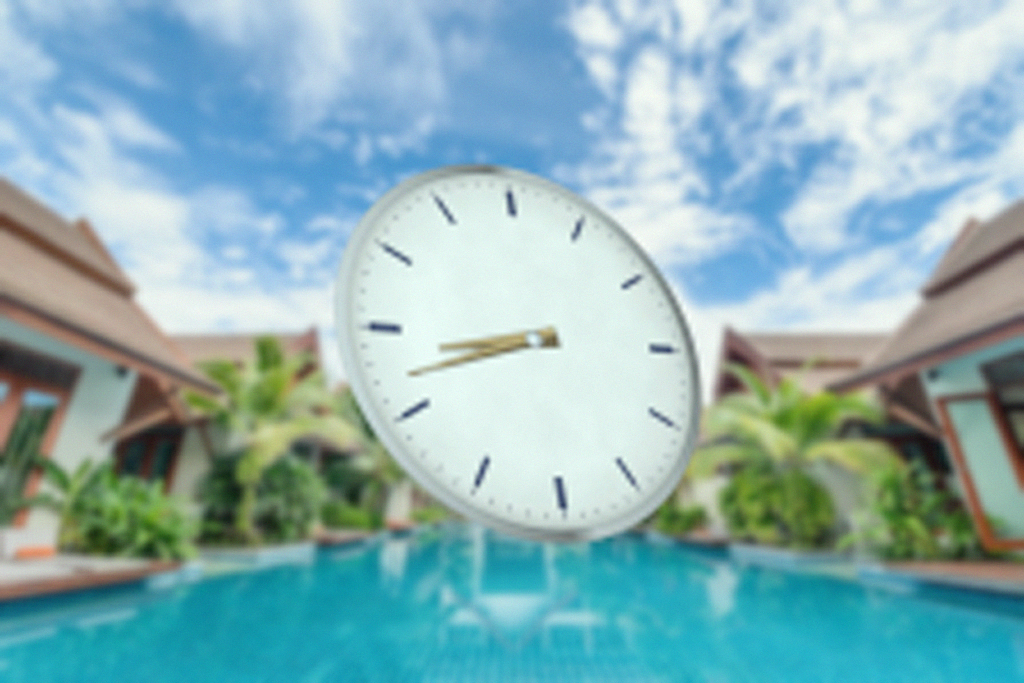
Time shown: **8:42**
